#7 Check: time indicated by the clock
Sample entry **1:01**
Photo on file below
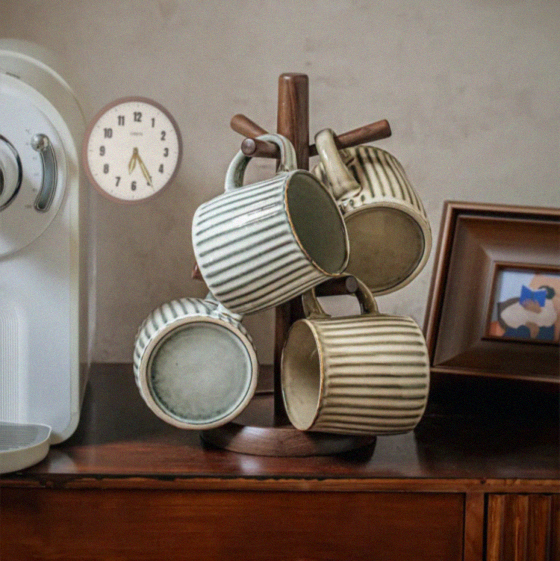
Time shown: **6:25**
